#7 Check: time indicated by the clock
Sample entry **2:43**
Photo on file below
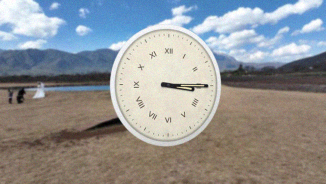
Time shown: **3:15**
